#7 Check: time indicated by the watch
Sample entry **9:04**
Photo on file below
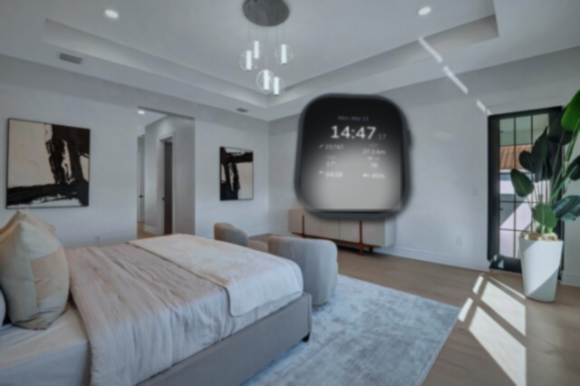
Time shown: **14:47**
